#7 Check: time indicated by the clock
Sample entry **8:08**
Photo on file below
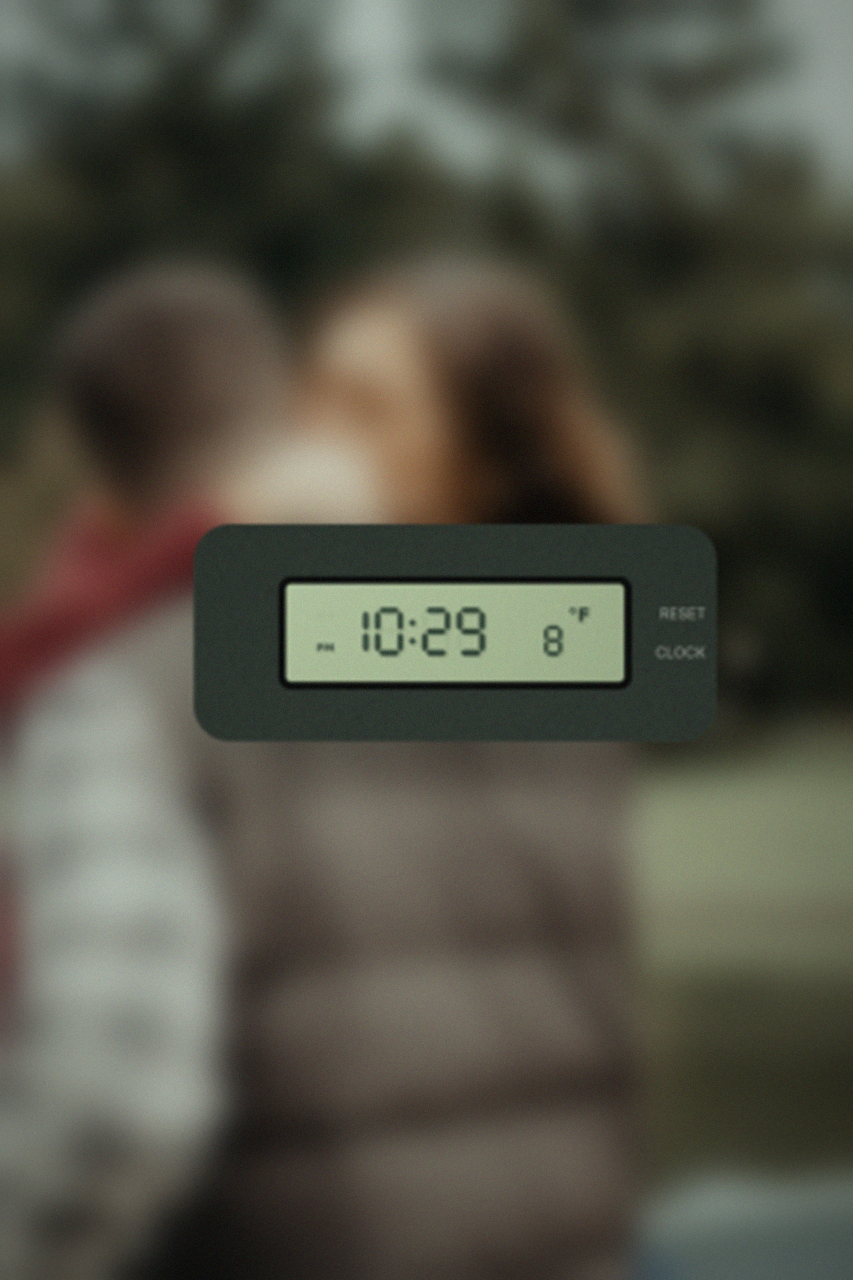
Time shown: **10:29**
